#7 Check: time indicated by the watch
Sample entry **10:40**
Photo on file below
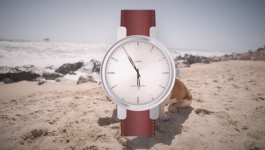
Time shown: **5:55**
